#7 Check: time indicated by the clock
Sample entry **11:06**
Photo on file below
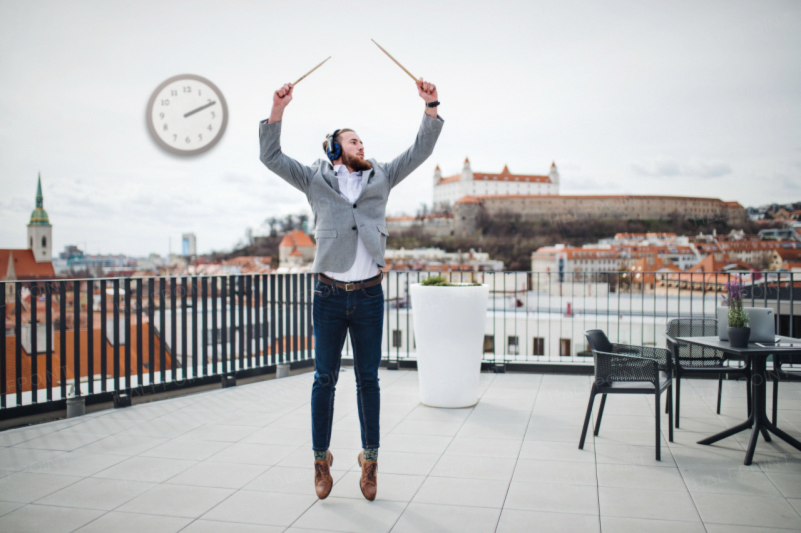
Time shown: **2:11**
